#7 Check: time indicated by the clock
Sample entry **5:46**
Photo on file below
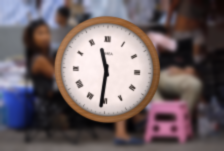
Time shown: **11:31**
